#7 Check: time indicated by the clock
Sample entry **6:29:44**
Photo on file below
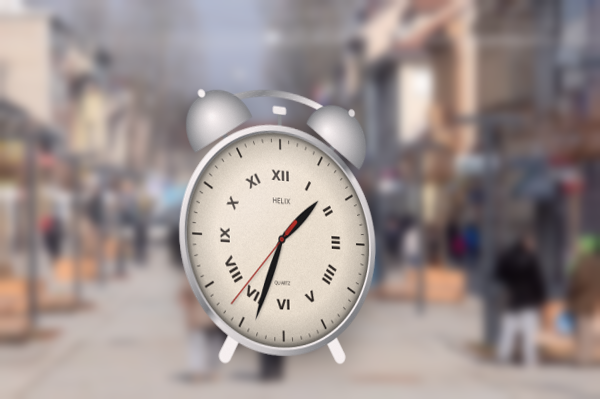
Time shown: **1:33:37**
